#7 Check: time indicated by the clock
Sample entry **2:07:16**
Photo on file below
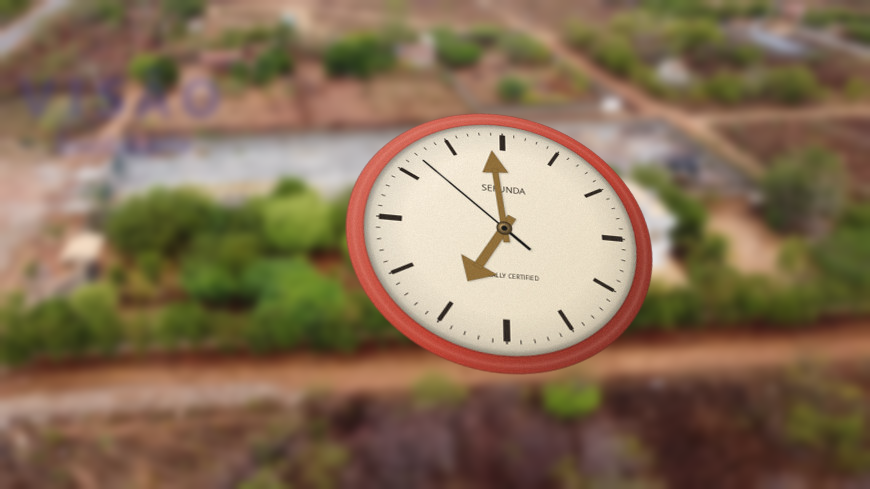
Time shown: **6:58:52**
